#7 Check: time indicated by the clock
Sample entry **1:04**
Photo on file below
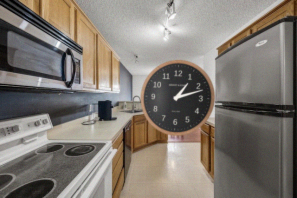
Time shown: **1:12**
